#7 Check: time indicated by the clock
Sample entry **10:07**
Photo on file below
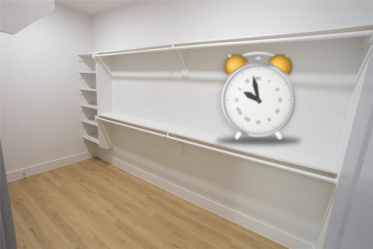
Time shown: **9:58**
